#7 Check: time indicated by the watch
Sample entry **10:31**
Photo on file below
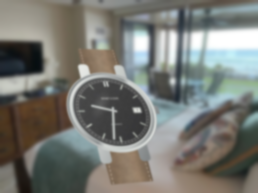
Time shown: **9:32**
